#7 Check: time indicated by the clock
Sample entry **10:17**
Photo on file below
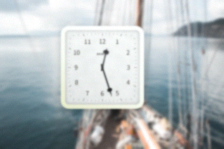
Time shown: **12:27**
